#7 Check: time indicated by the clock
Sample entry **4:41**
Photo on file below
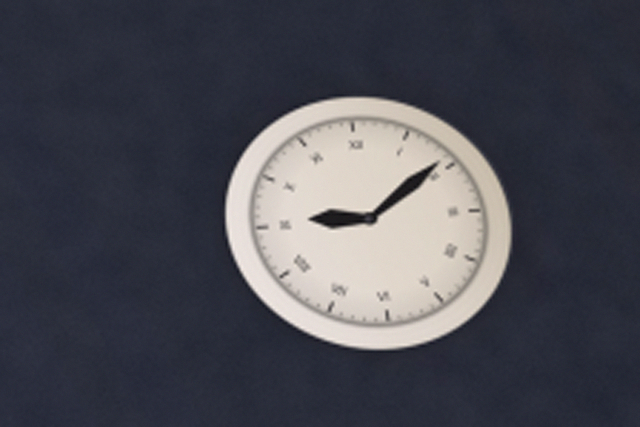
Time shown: **9:09**
